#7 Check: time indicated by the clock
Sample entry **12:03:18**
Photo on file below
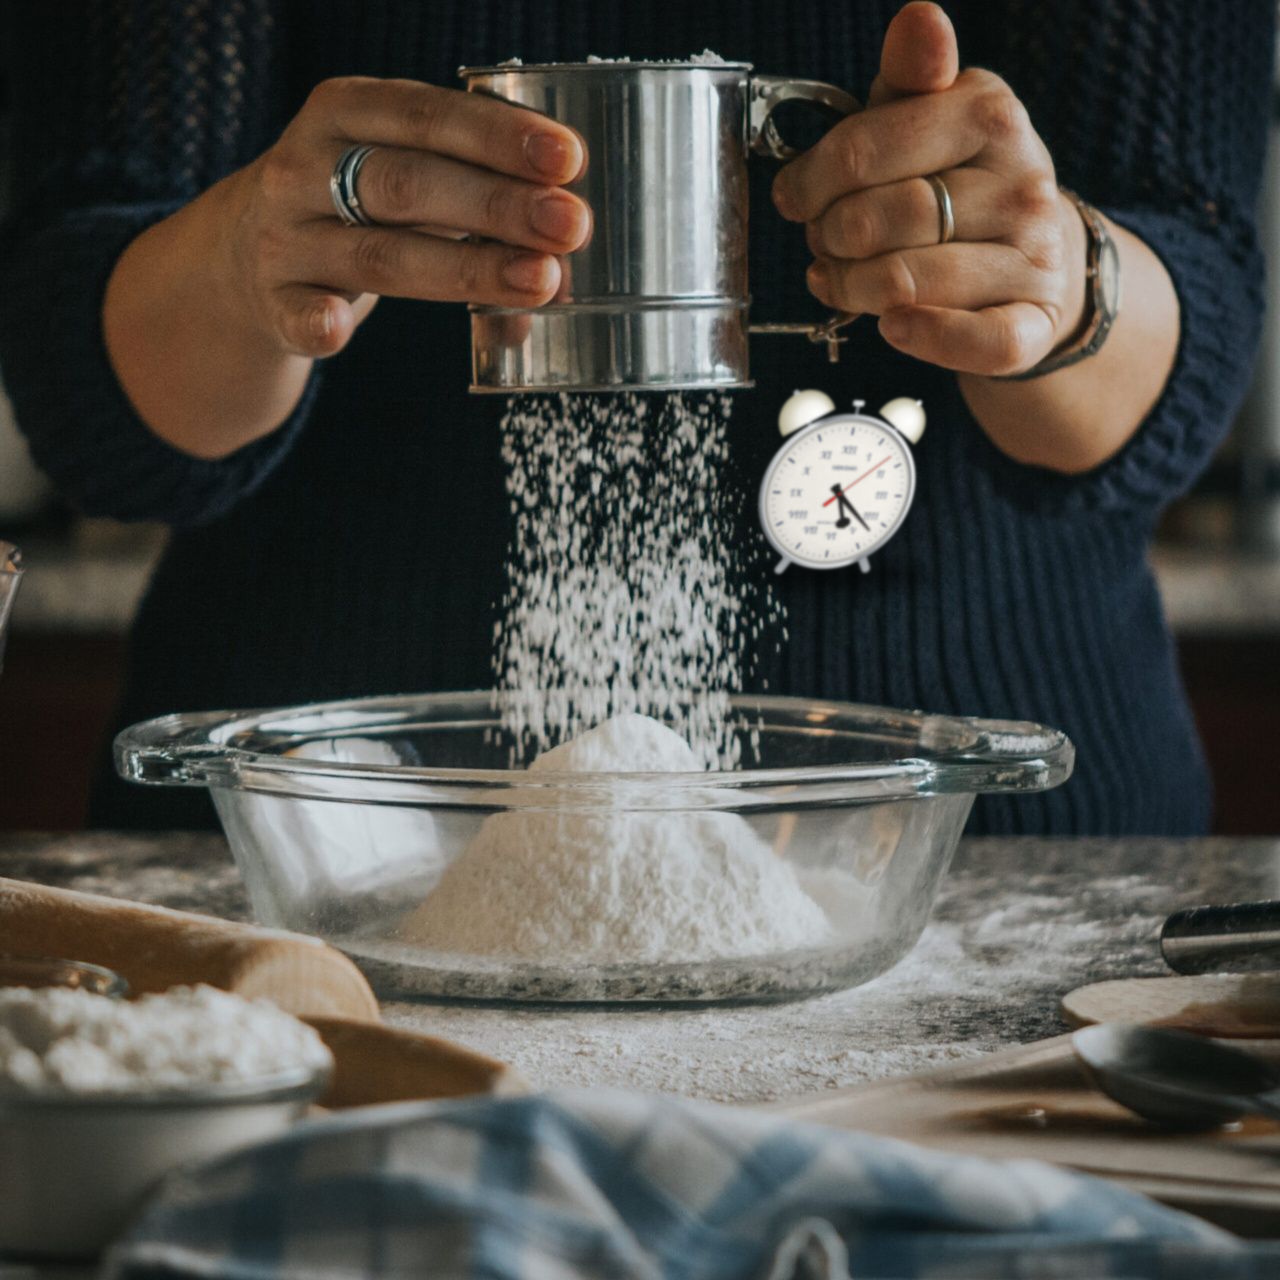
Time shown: **5:22:08**
